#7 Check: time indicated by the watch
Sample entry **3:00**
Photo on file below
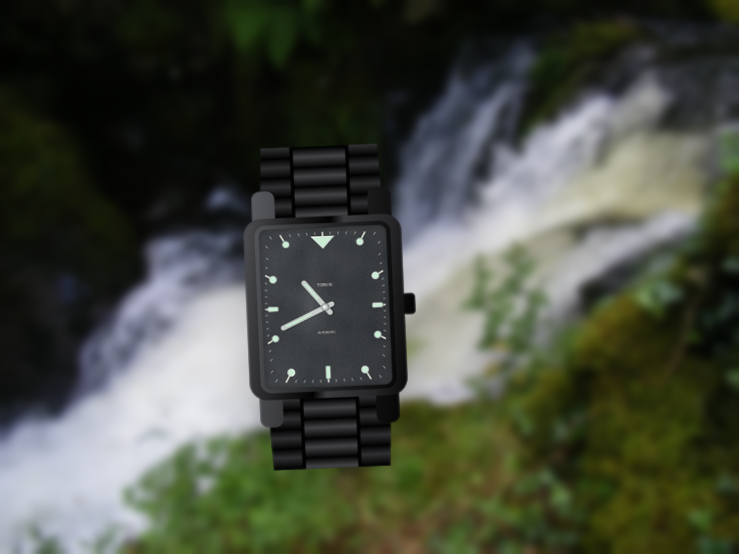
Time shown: **10:41**
